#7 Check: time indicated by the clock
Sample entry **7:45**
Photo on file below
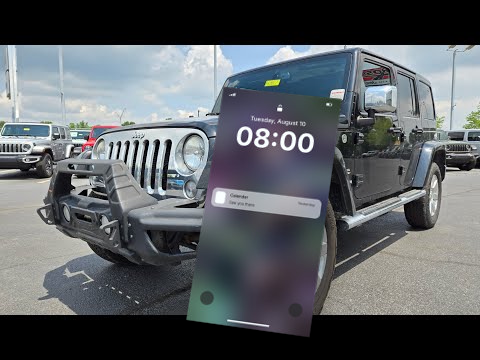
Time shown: **8:00**
